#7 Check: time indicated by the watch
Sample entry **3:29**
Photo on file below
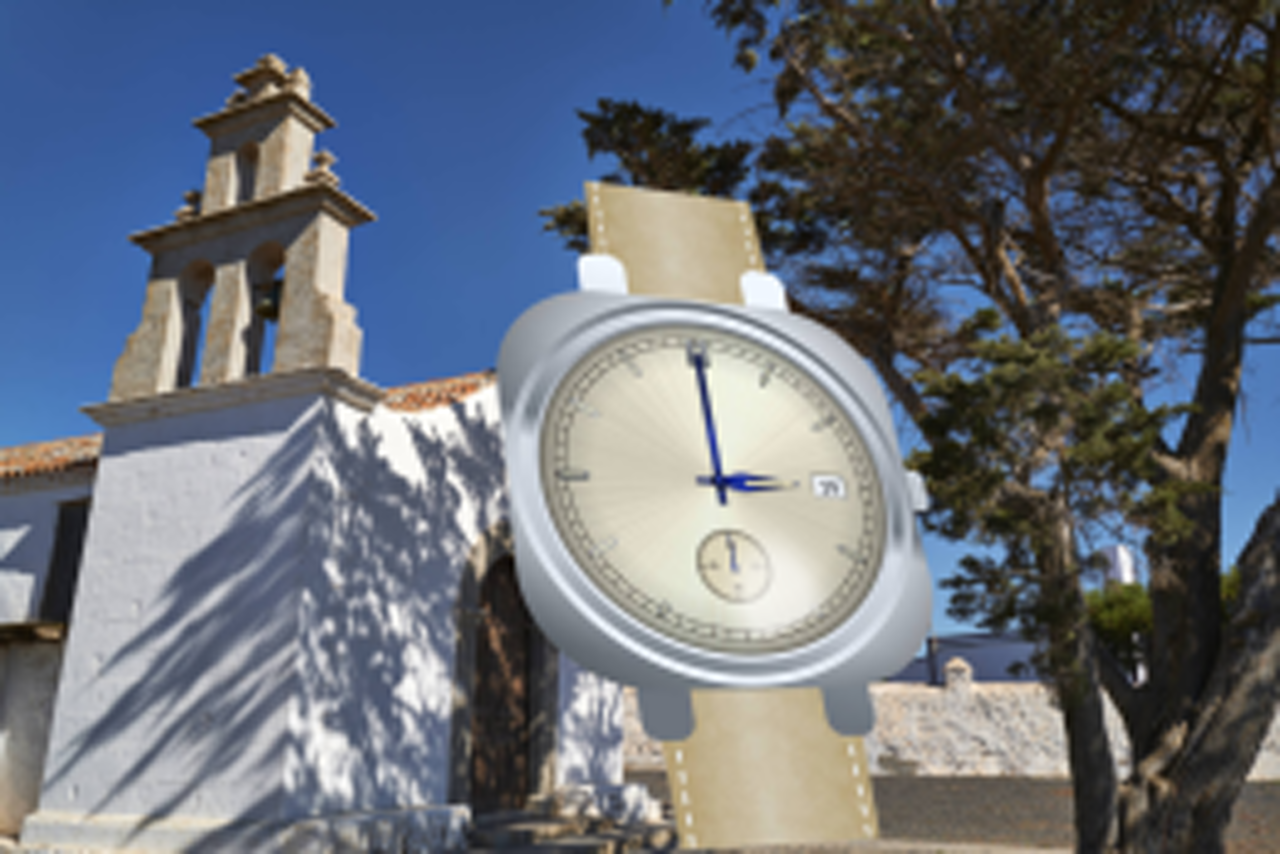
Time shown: **3:00**
